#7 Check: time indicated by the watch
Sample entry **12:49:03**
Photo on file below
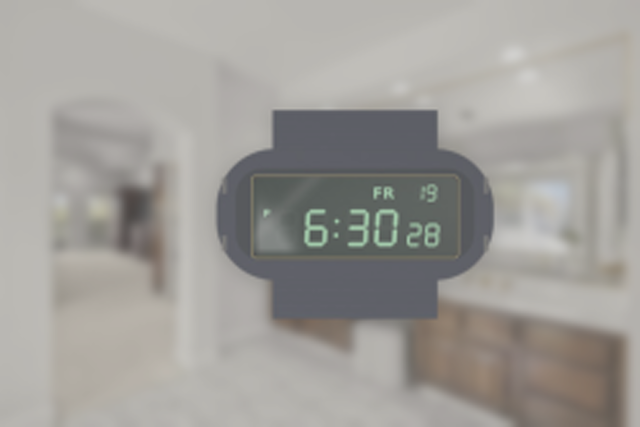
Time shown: **6:30:28**
